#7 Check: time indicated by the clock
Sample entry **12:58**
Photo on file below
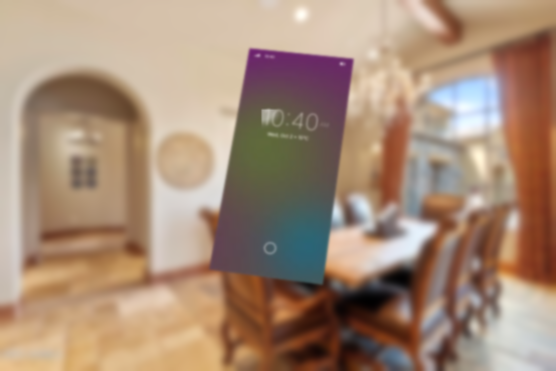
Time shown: **10:40**
